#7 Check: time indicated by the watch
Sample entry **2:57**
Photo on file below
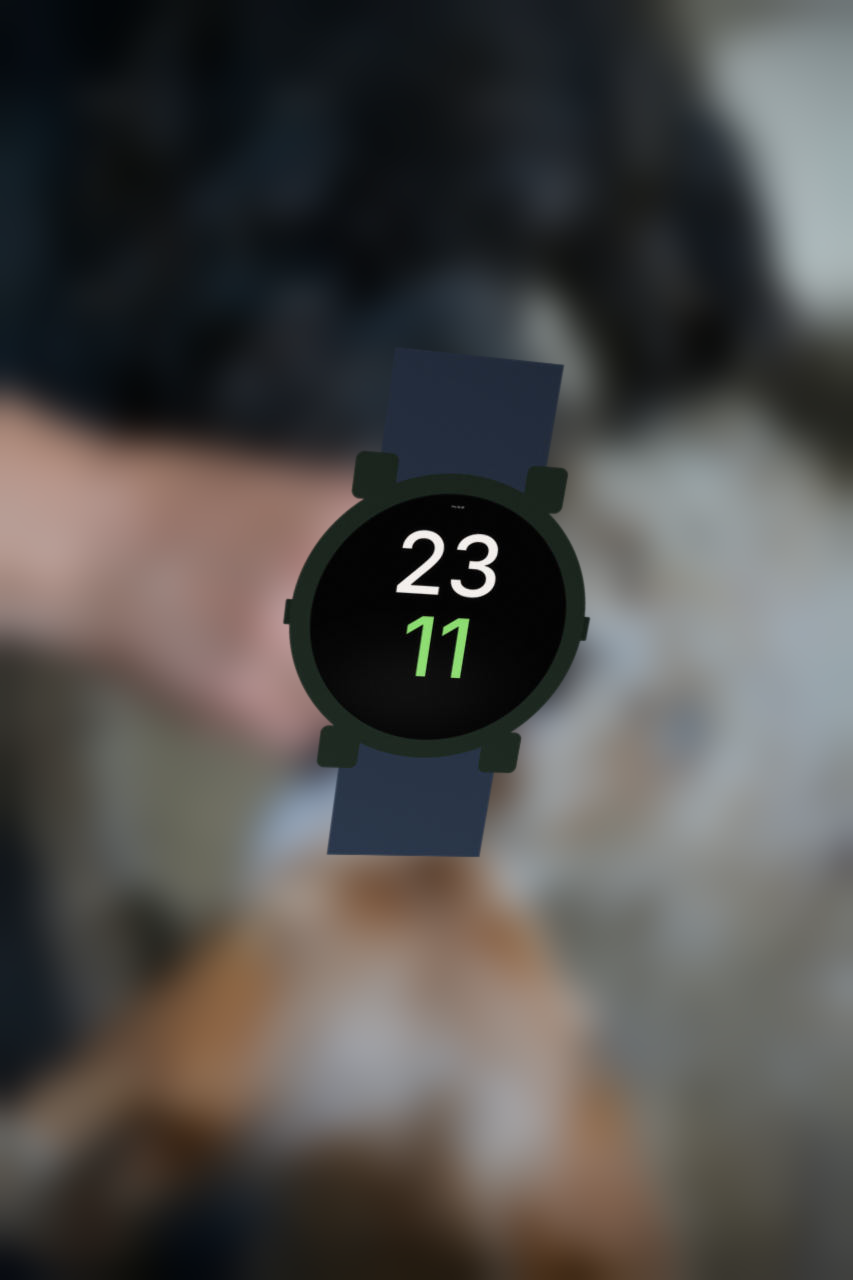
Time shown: **23:11**
